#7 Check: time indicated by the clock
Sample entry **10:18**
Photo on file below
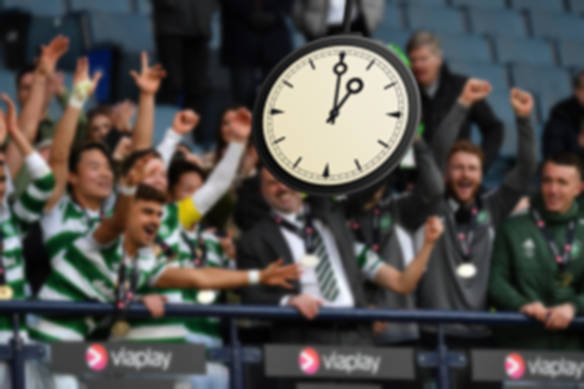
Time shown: **1:00**
